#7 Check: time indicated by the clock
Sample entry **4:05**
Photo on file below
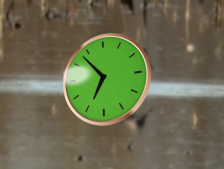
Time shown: **6:53**
